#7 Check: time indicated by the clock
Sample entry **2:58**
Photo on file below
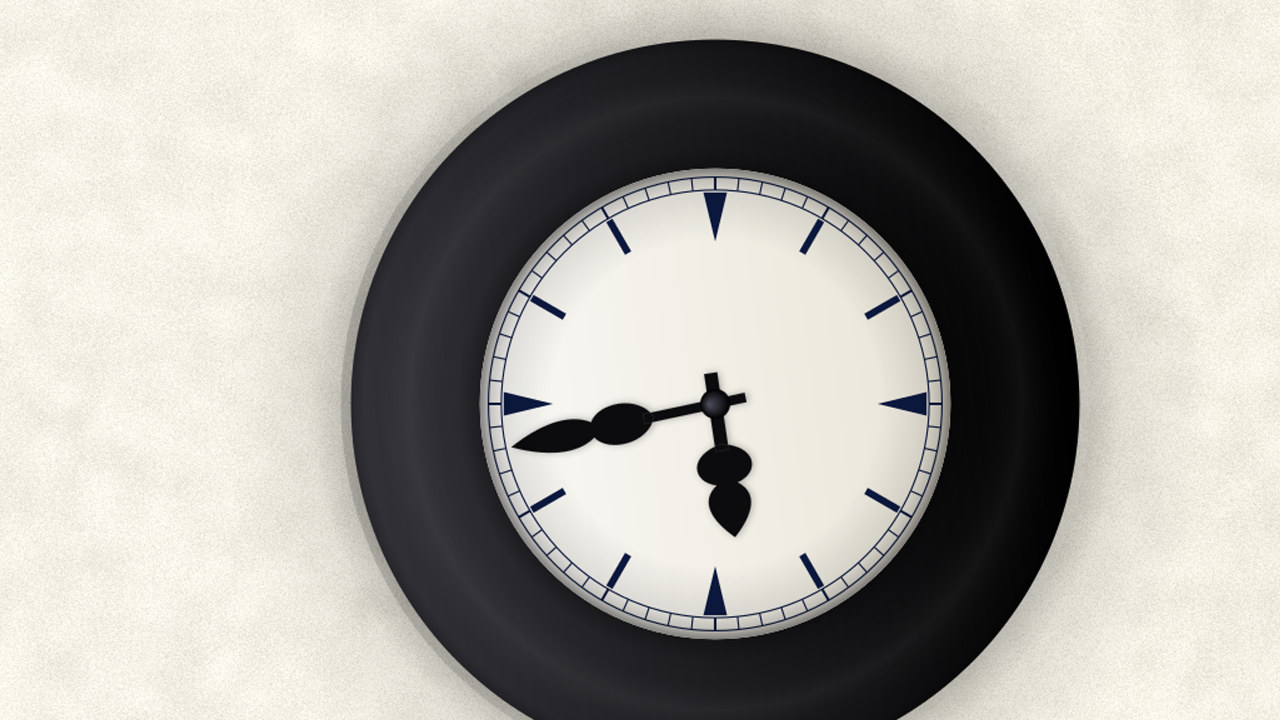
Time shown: **5:43**
